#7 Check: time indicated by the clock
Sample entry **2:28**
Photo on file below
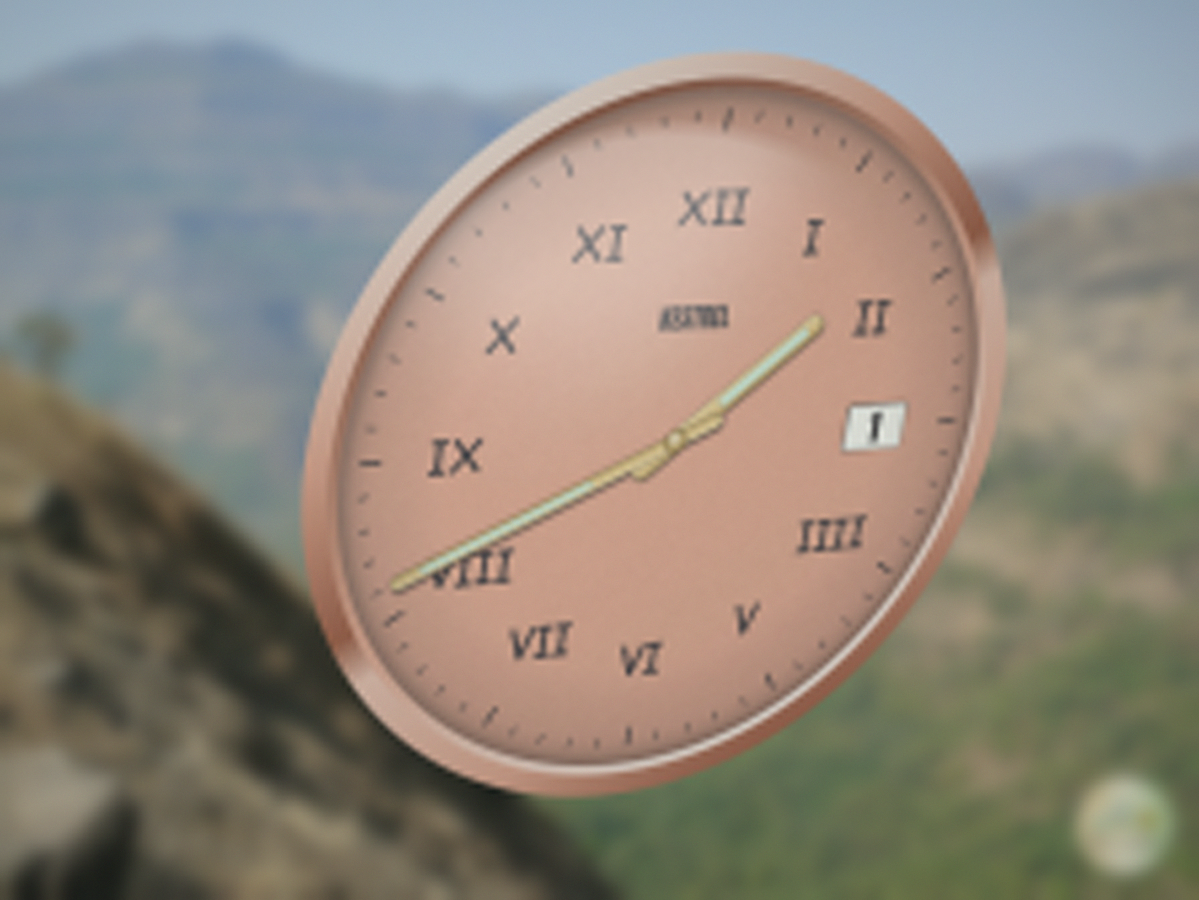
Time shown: **1:41**
